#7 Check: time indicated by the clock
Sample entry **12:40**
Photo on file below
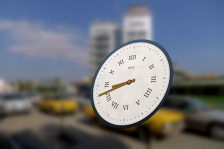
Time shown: **8:42**
